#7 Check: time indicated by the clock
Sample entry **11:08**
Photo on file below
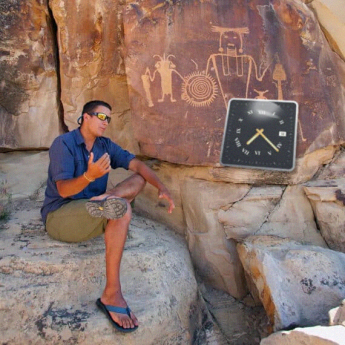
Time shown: **7:22**
